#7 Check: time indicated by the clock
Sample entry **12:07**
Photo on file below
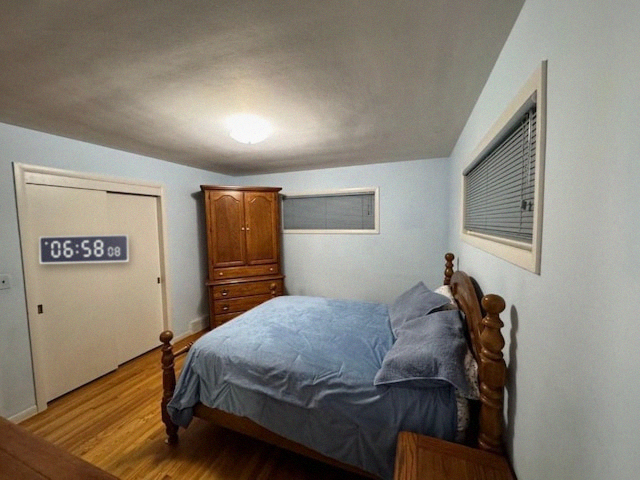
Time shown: **6:58**
